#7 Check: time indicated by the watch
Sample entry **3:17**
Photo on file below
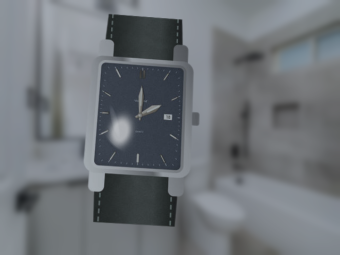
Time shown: **2:00**
